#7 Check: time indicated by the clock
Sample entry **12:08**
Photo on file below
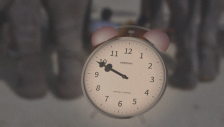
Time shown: **9:49**
